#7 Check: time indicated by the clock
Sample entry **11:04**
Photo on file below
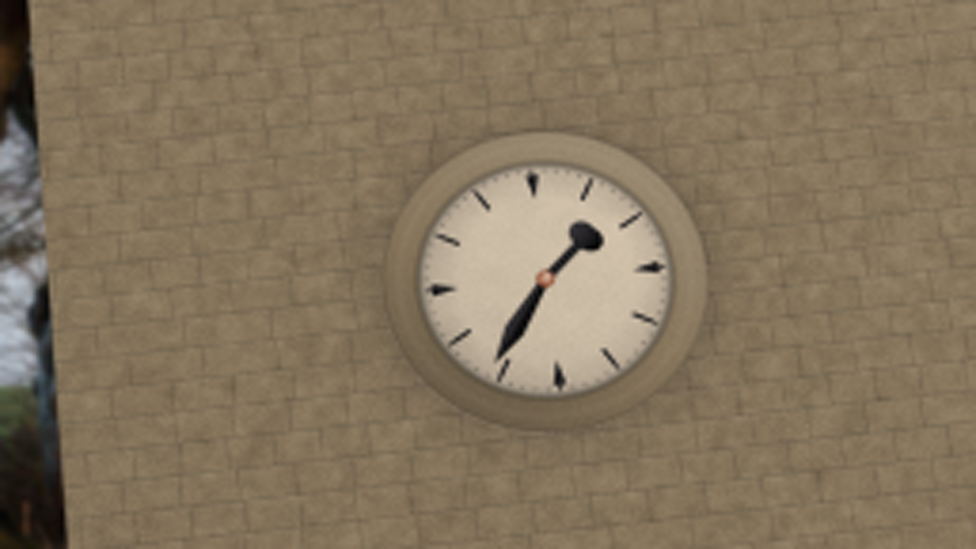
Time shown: **1:36**
